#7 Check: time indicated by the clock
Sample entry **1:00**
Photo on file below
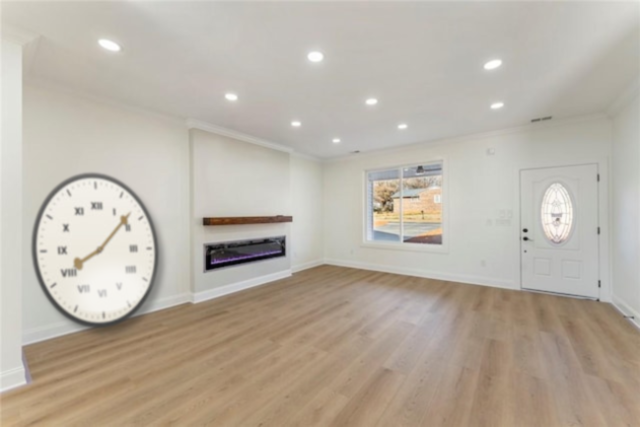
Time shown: **8:08**
